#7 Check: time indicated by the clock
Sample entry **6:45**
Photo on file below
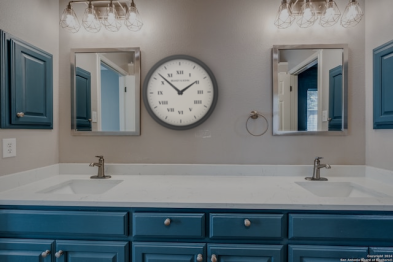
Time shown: **1:52**
